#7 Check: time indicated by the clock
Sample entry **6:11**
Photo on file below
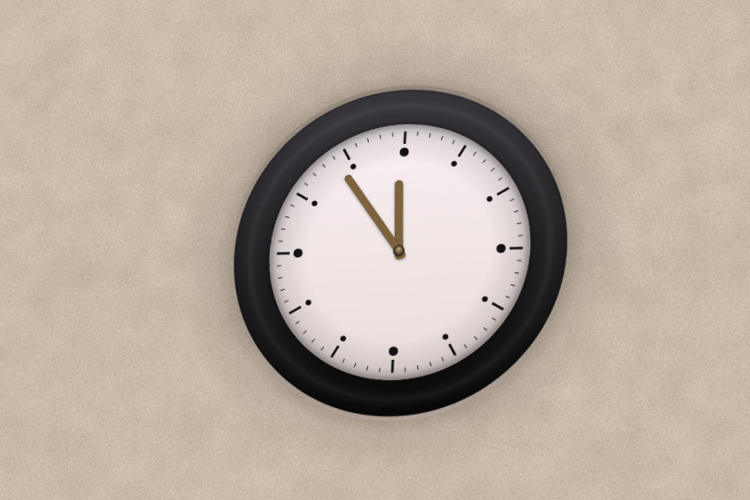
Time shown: **11:54**
